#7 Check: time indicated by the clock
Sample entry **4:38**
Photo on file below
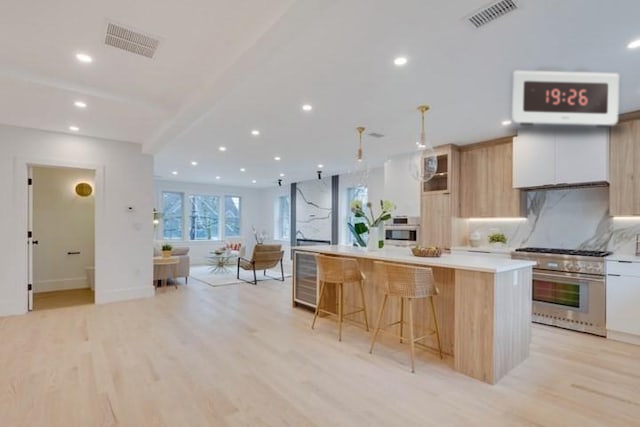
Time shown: **19:26**
